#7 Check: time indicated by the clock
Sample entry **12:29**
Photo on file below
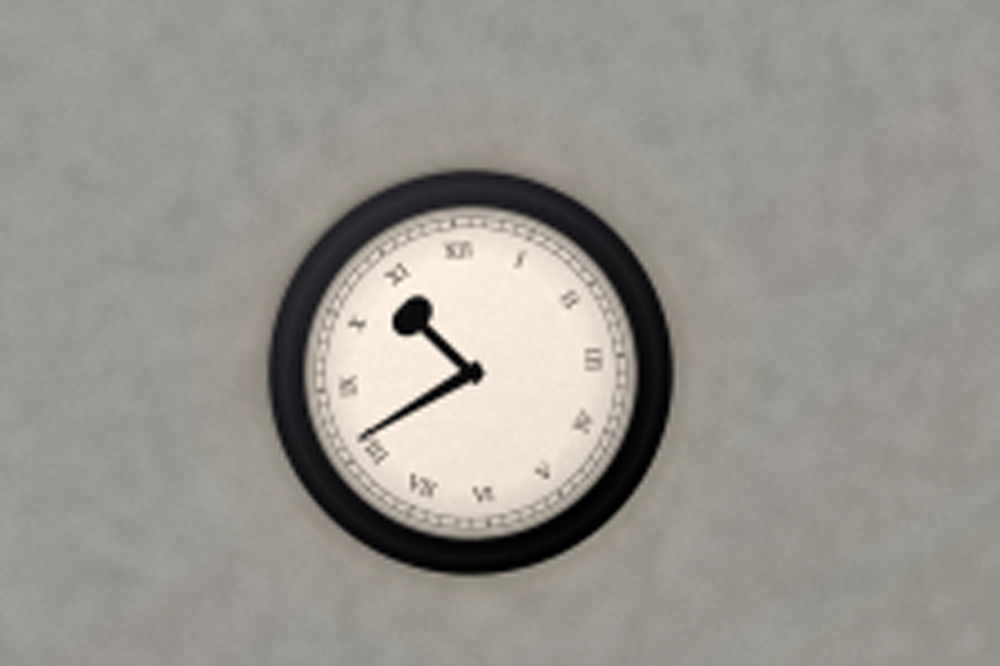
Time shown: **10:41**
